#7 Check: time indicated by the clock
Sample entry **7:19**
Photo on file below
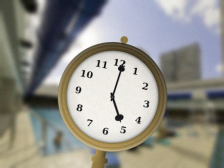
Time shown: **5:01**
